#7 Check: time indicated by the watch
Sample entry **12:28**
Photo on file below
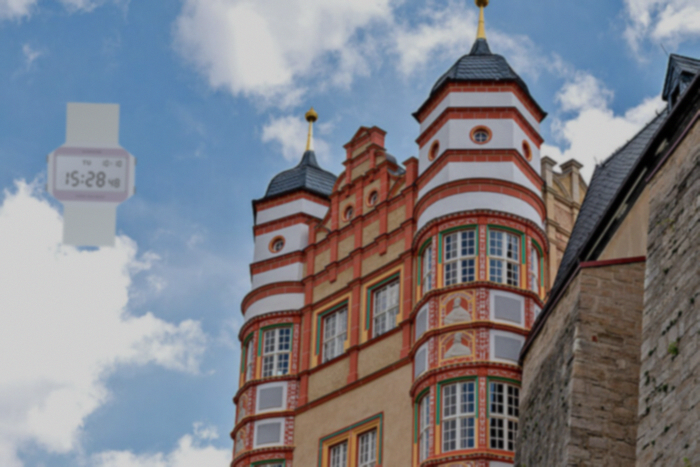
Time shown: **15:28**
